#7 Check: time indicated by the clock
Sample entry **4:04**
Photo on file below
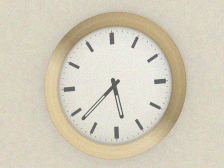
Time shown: **5:38**
